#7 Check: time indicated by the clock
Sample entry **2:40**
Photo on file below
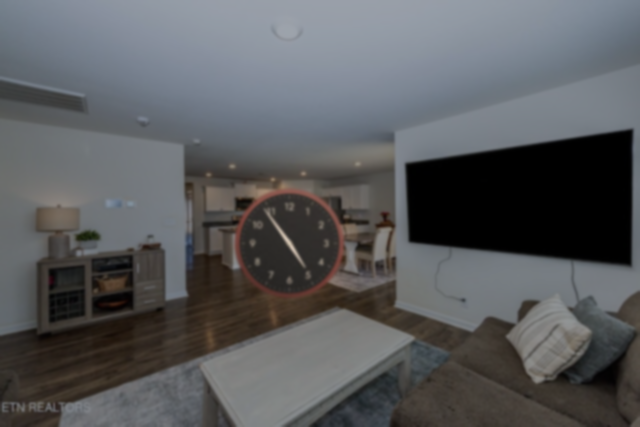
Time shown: **4:54**
